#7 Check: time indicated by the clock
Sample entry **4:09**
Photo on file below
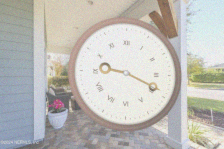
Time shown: **9:19**
